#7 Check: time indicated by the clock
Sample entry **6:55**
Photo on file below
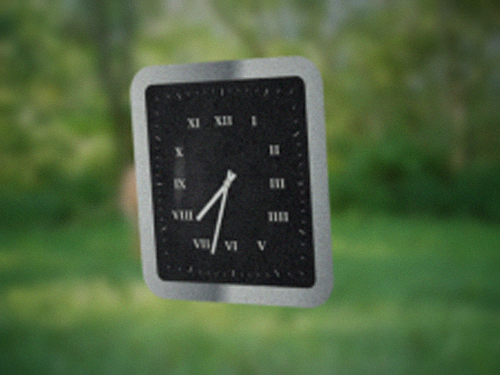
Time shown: **7:33**
